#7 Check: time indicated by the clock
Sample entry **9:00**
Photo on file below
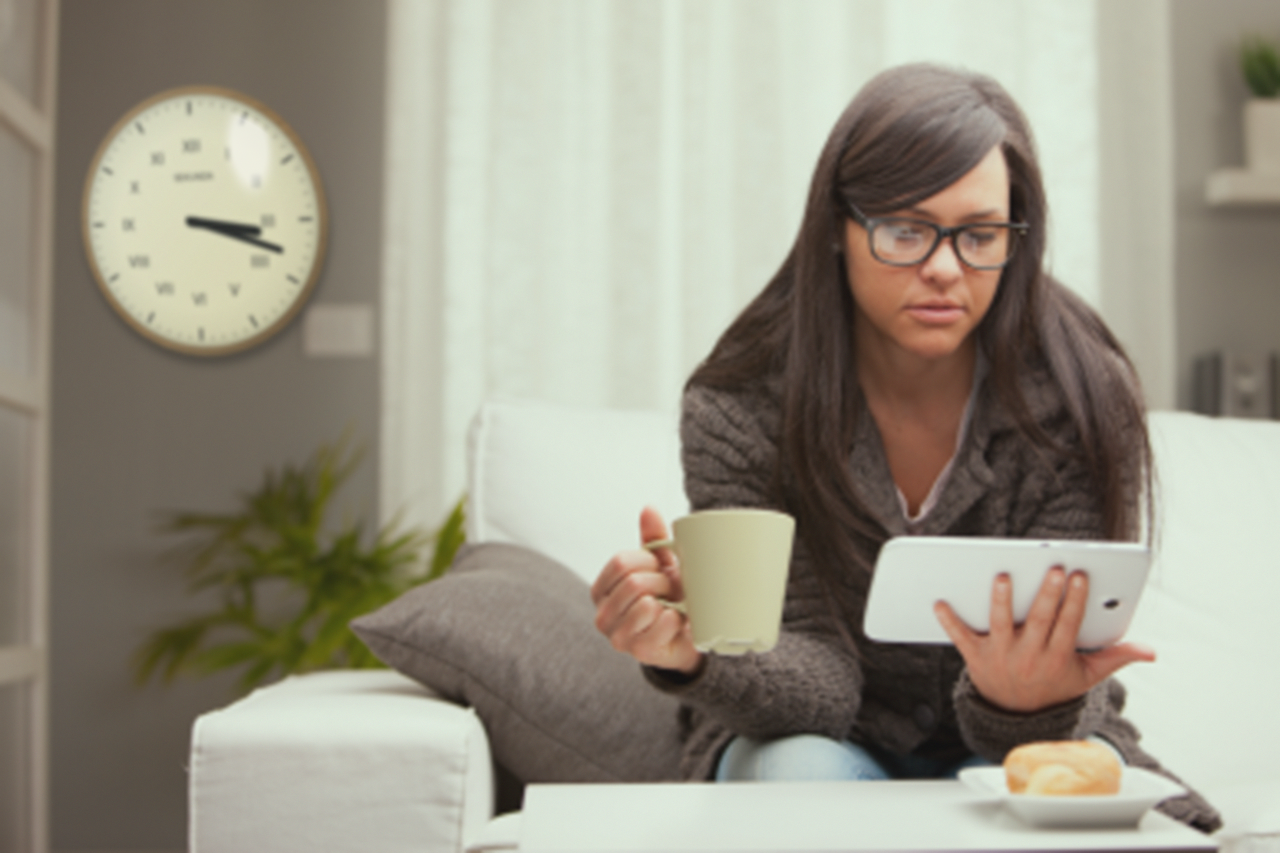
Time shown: **3:18**
